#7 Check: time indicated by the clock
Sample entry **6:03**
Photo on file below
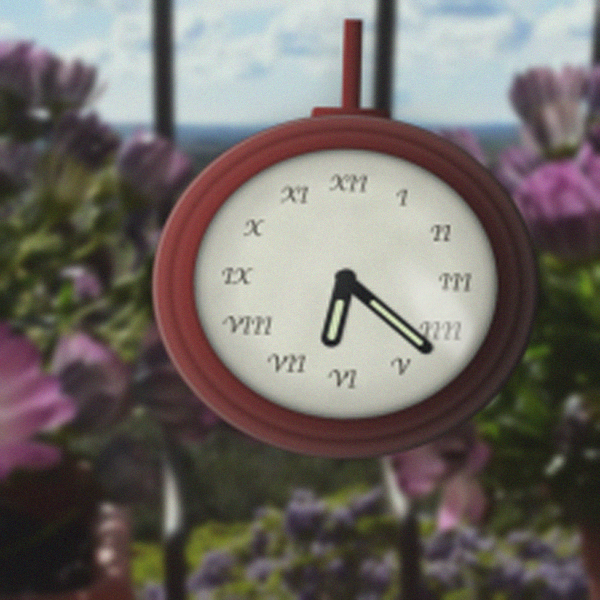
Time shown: **6:22**
